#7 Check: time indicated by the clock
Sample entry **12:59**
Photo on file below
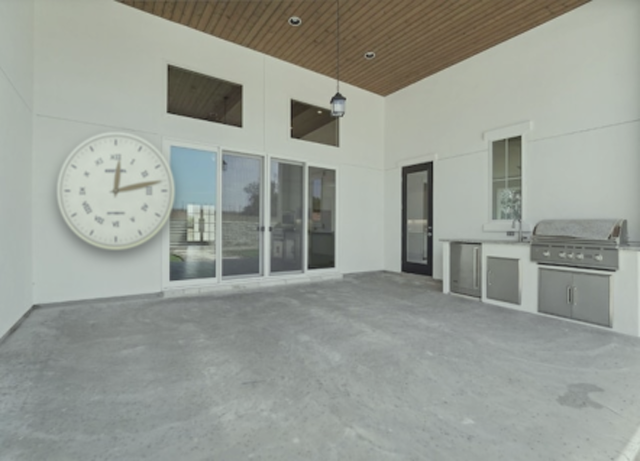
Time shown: **12:13**
